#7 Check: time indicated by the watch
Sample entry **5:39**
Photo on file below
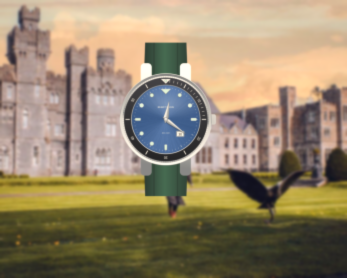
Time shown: **12:21**
